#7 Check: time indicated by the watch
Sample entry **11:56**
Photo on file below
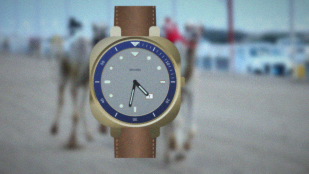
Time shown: **4:32**
